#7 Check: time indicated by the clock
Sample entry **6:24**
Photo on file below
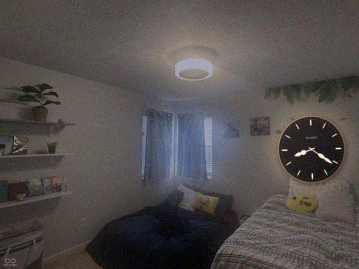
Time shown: **8:21**
